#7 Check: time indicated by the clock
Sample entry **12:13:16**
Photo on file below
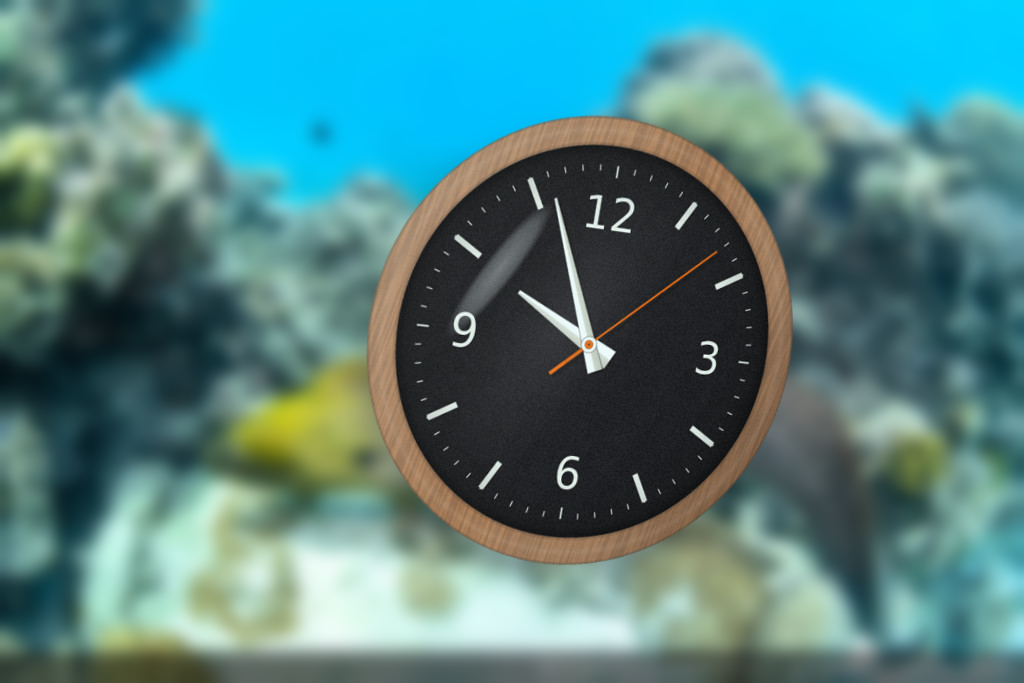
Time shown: **9:56:08**
